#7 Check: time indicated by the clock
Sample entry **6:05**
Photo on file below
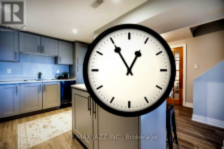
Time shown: **12:55**
